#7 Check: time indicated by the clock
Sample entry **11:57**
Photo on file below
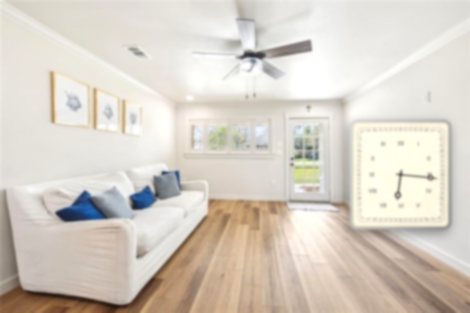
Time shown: **6:16**
